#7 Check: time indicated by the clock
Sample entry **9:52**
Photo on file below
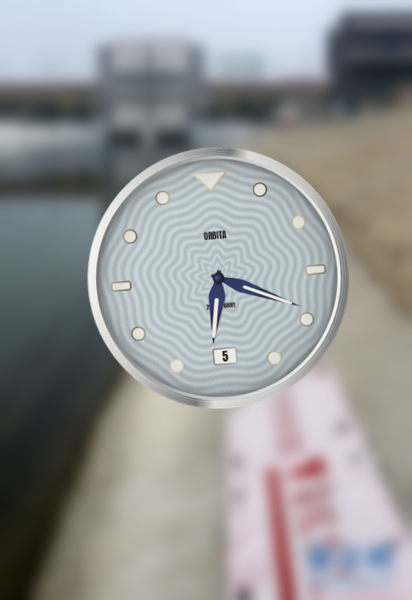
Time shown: **6:19**
